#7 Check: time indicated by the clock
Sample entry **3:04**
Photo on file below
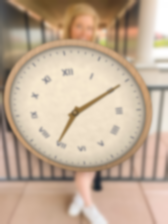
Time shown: **7:10**
